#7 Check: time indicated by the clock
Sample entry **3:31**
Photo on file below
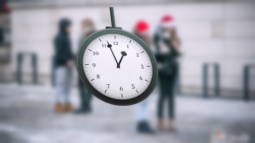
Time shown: **12:57**
